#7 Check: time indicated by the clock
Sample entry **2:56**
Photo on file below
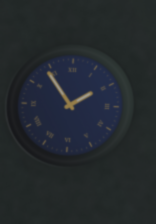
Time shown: **1:54**
